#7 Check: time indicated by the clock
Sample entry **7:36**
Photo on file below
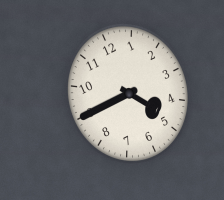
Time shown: **4:45**
